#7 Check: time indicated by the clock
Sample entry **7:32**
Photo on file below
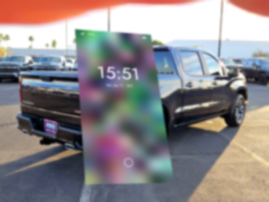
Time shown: **15:51**
